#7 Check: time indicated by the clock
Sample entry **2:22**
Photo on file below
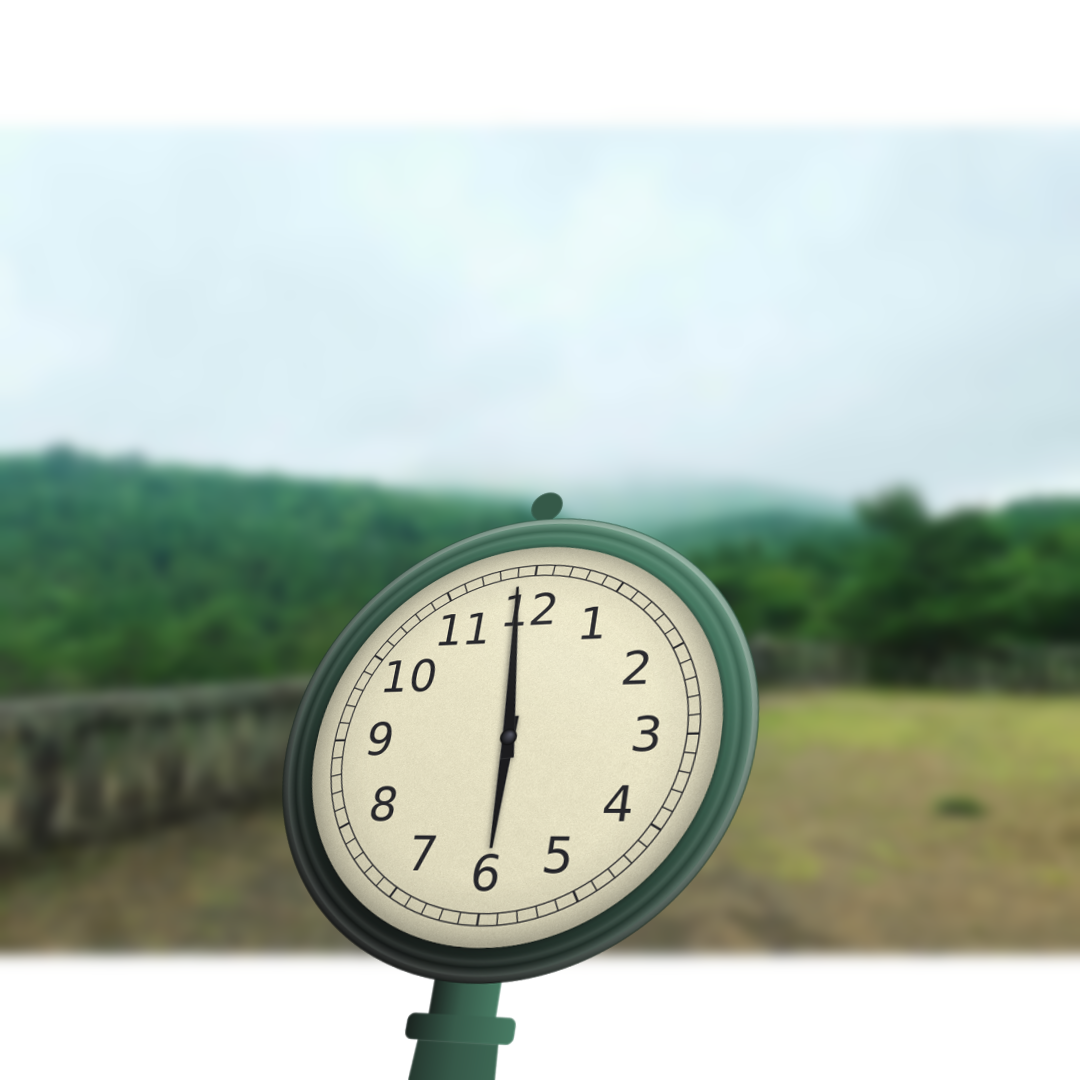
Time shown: **5:59**
